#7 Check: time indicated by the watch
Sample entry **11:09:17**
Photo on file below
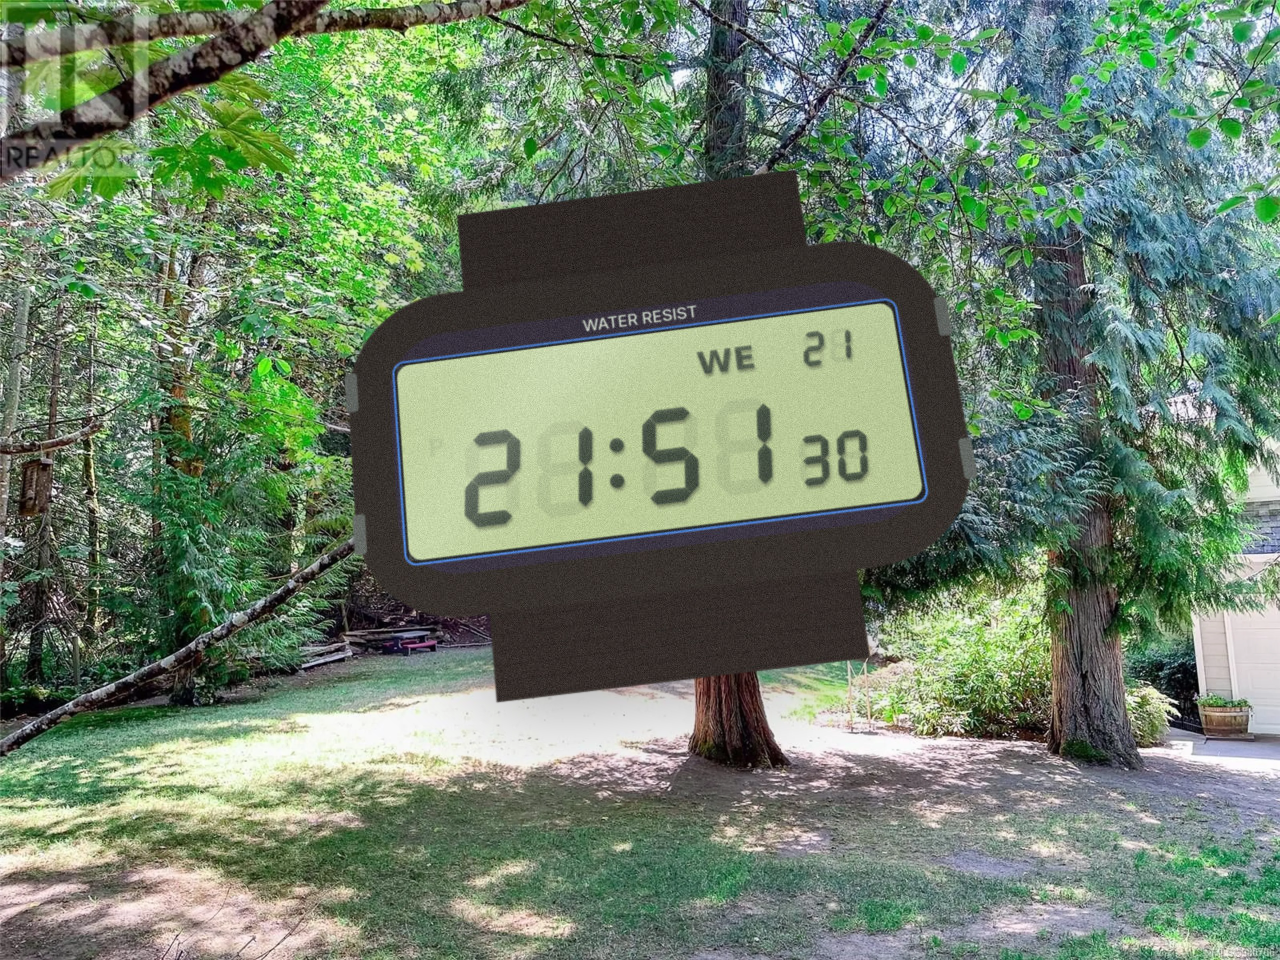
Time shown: **21:51:30**
